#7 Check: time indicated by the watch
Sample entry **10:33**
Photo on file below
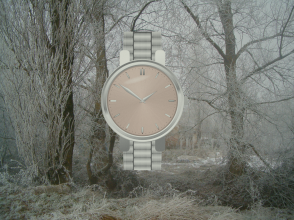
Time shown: **1:51**
